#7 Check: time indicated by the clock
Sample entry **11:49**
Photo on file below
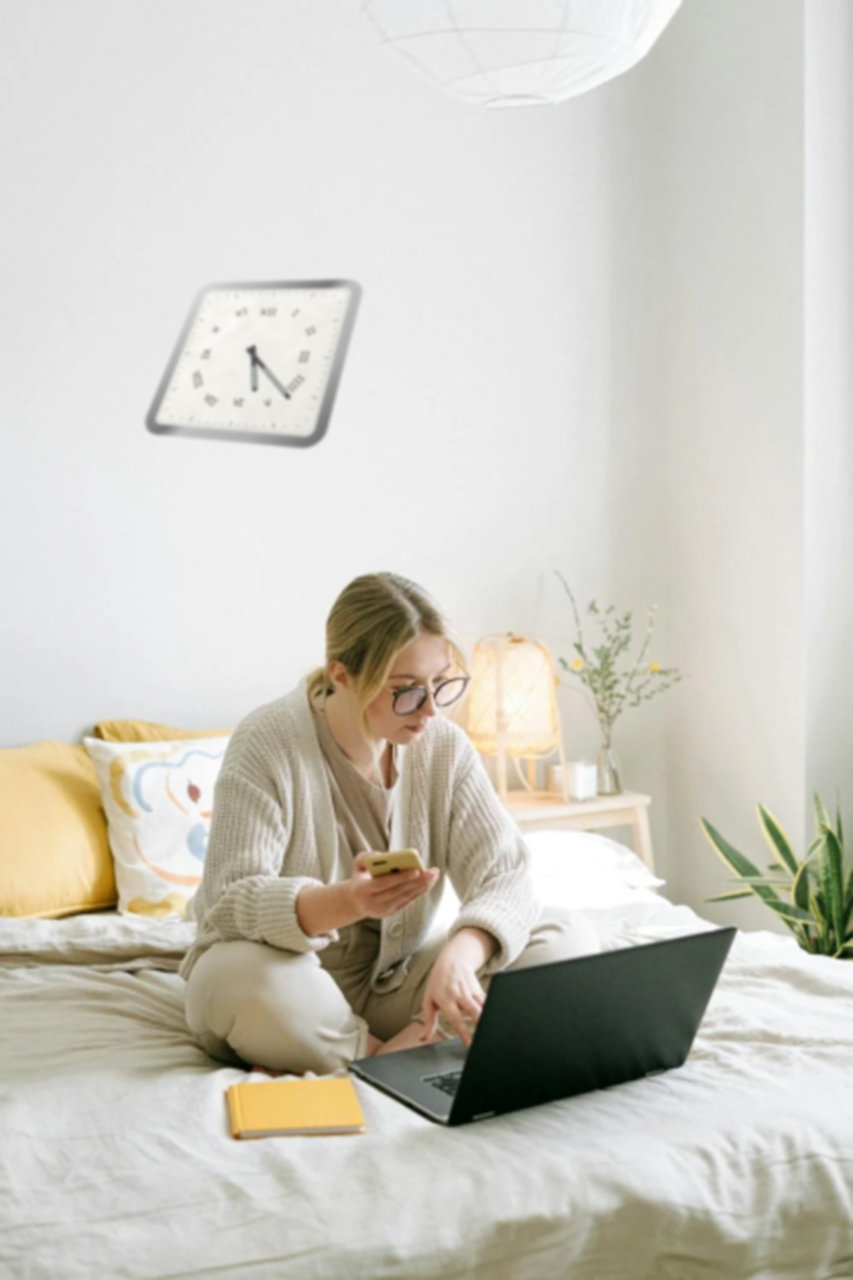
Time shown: **5:22**
